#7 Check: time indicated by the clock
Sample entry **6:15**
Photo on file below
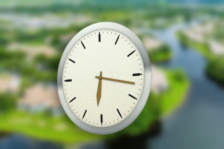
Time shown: **6:17**
